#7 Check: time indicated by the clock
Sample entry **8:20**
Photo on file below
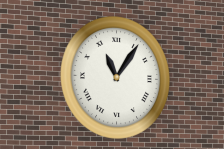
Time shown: **11:06**
